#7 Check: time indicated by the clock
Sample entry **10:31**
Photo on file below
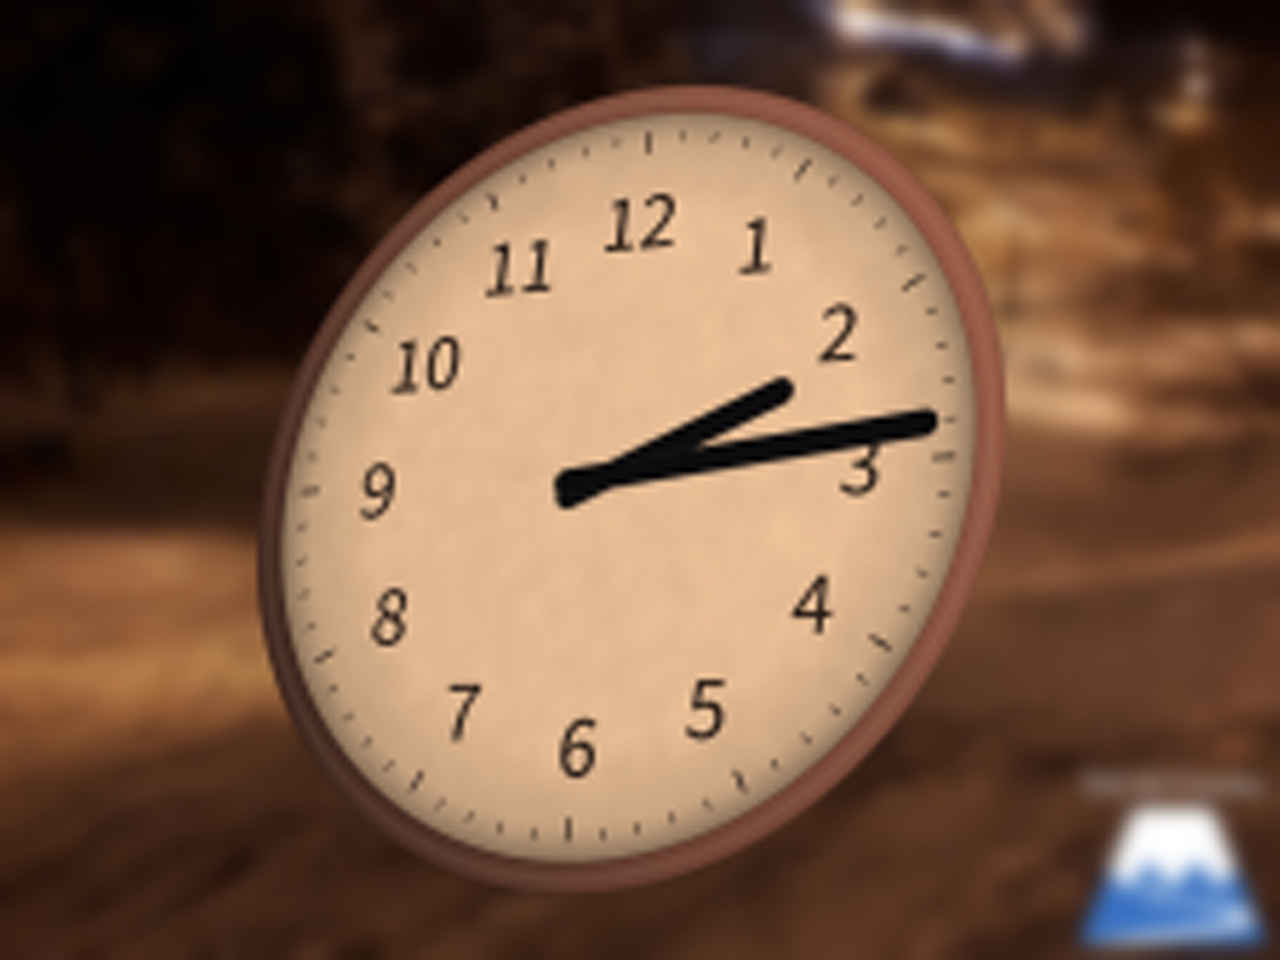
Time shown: **2:14**
